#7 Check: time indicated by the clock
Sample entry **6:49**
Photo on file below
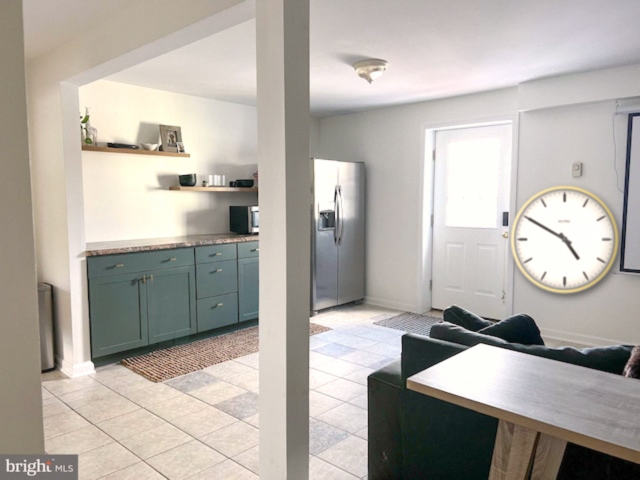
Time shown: **4:50**
